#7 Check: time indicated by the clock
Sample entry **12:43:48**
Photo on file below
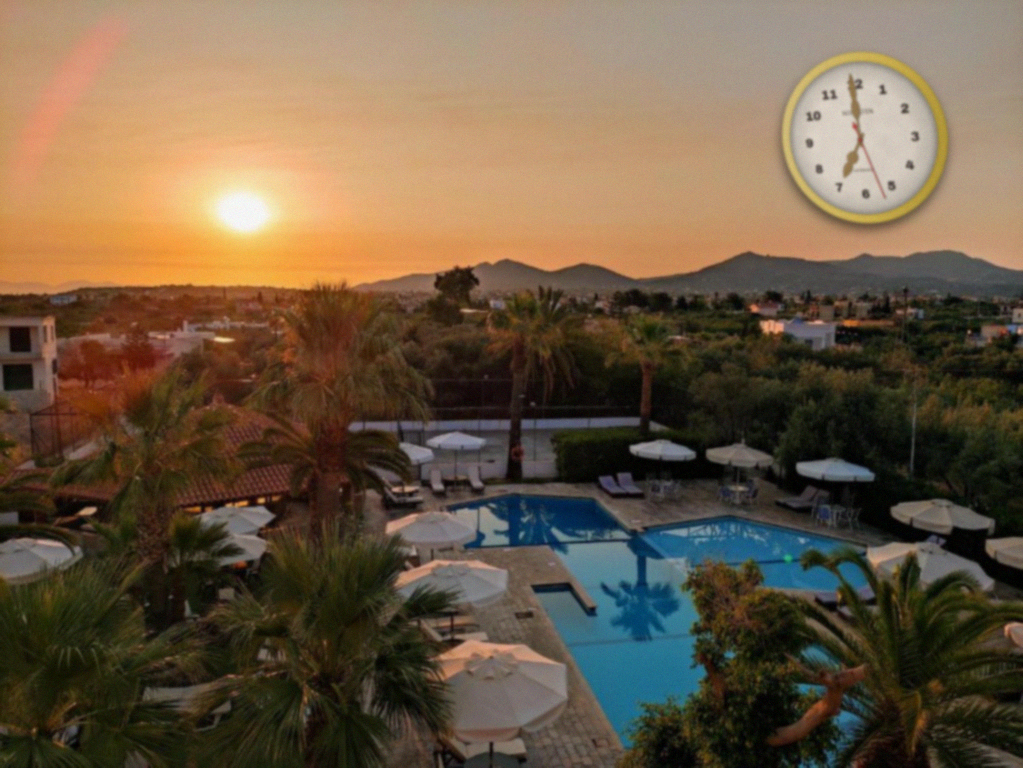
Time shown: **6:59:27**
